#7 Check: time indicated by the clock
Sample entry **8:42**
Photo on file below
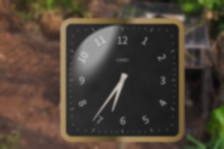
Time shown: **6:36**
